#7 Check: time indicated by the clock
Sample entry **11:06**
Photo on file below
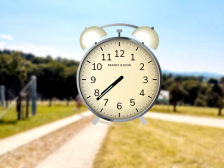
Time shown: **7:38**
